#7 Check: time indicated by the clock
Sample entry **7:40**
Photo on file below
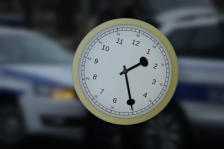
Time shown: **1:25**
